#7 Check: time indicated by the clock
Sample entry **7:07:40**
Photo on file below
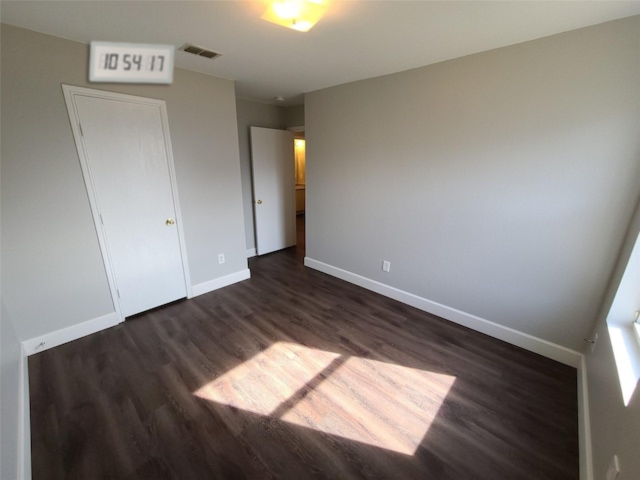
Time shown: **10:54:17**
